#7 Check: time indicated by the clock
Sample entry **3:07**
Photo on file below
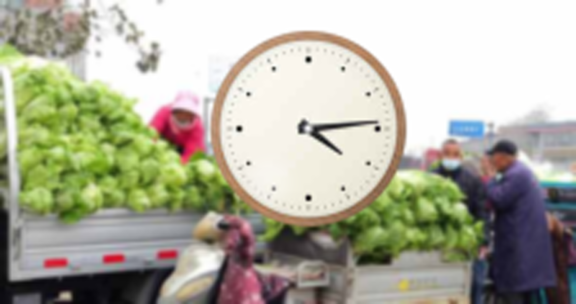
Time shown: **4:14**
